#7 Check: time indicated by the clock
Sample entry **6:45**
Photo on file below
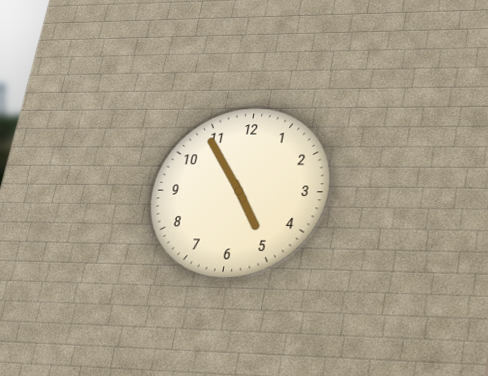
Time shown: **4:54**
